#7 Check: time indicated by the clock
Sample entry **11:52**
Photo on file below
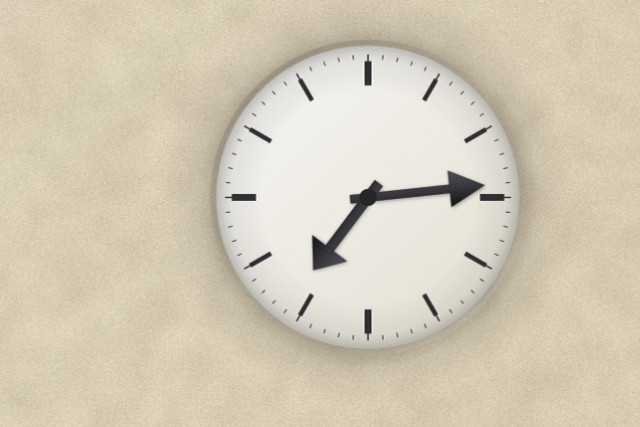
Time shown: **7:14**
